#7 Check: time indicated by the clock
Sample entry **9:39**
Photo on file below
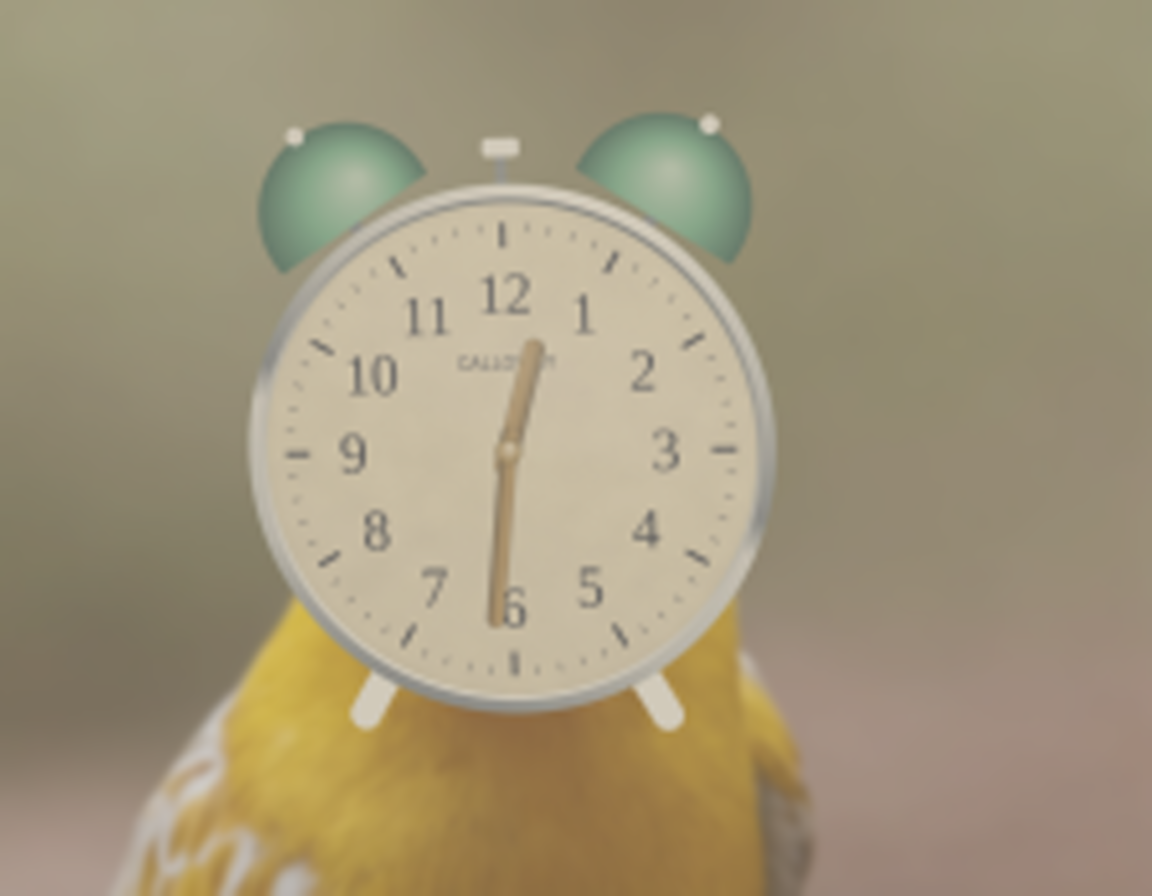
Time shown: **12:31**
